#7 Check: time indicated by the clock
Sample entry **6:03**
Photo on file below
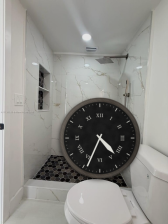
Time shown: **4:34**
